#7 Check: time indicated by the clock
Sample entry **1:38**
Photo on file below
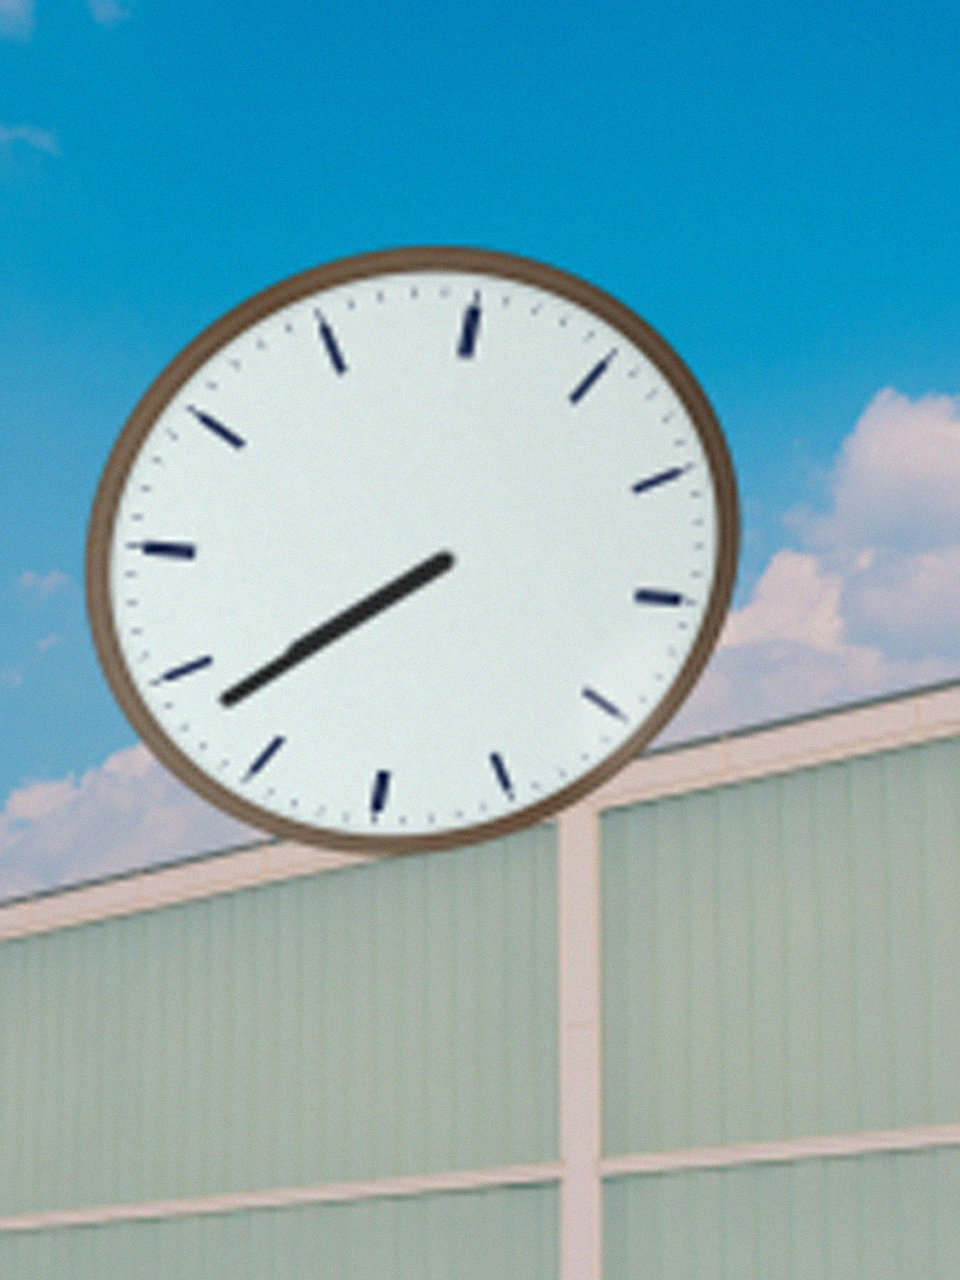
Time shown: **7:38**
